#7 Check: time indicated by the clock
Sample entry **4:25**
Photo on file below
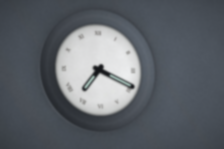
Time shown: **7:19**
